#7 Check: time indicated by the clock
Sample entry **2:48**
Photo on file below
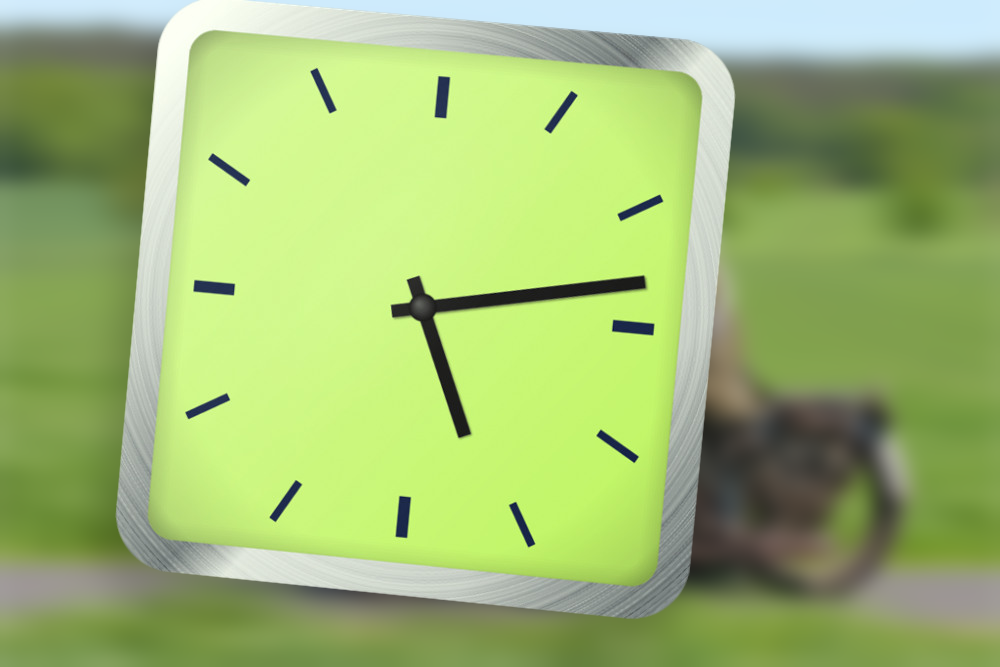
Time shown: **5:13**
